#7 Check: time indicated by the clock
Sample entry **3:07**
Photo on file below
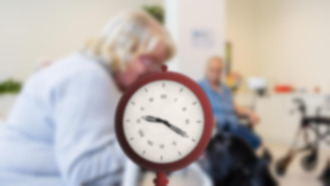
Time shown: **9:20**
